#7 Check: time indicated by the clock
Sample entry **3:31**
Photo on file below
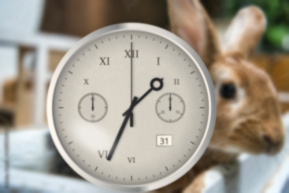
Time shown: **1:34**
